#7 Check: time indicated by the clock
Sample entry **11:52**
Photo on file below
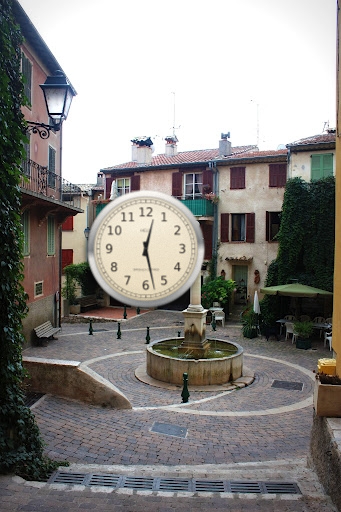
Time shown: **12:28**
